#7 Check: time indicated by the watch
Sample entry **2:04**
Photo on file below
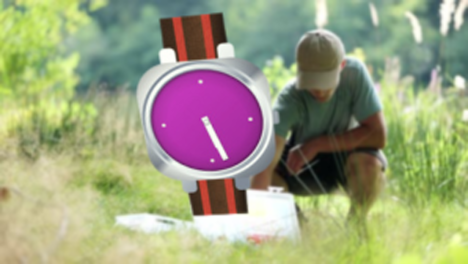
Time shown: **5:27**
